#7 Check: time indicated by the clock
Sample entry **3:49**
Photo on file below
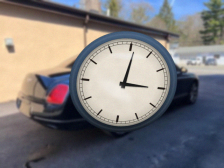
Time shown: **3:01**
